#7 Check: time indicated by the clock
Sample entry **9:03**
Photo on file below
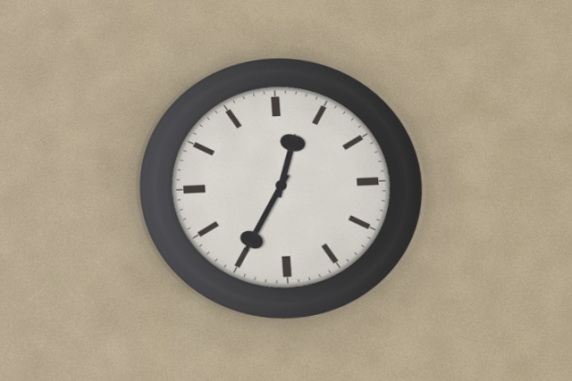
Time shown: **12:35**
